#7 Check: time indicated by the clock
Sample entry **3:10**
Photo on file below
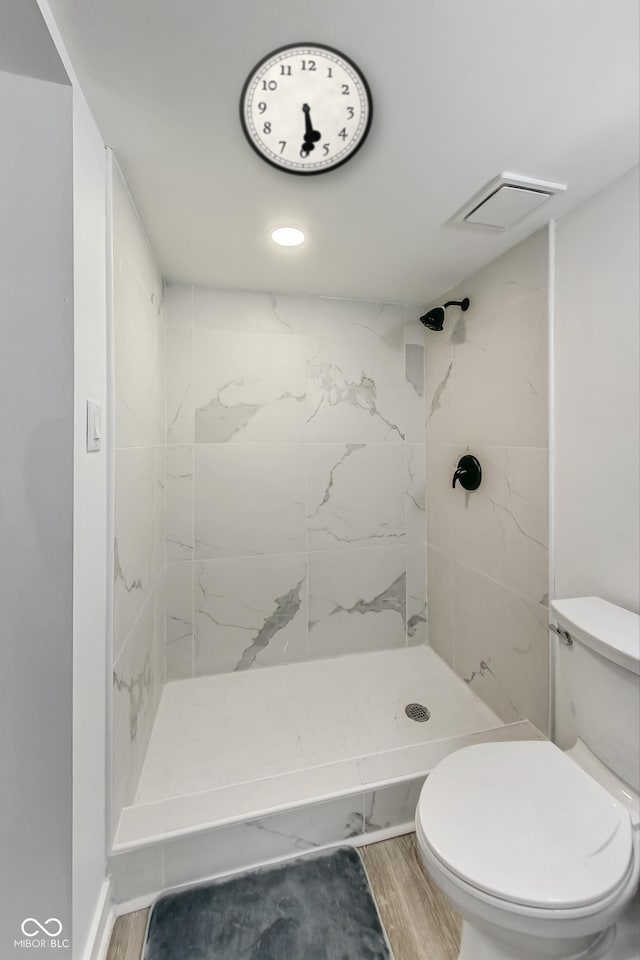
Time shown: **5:29**
